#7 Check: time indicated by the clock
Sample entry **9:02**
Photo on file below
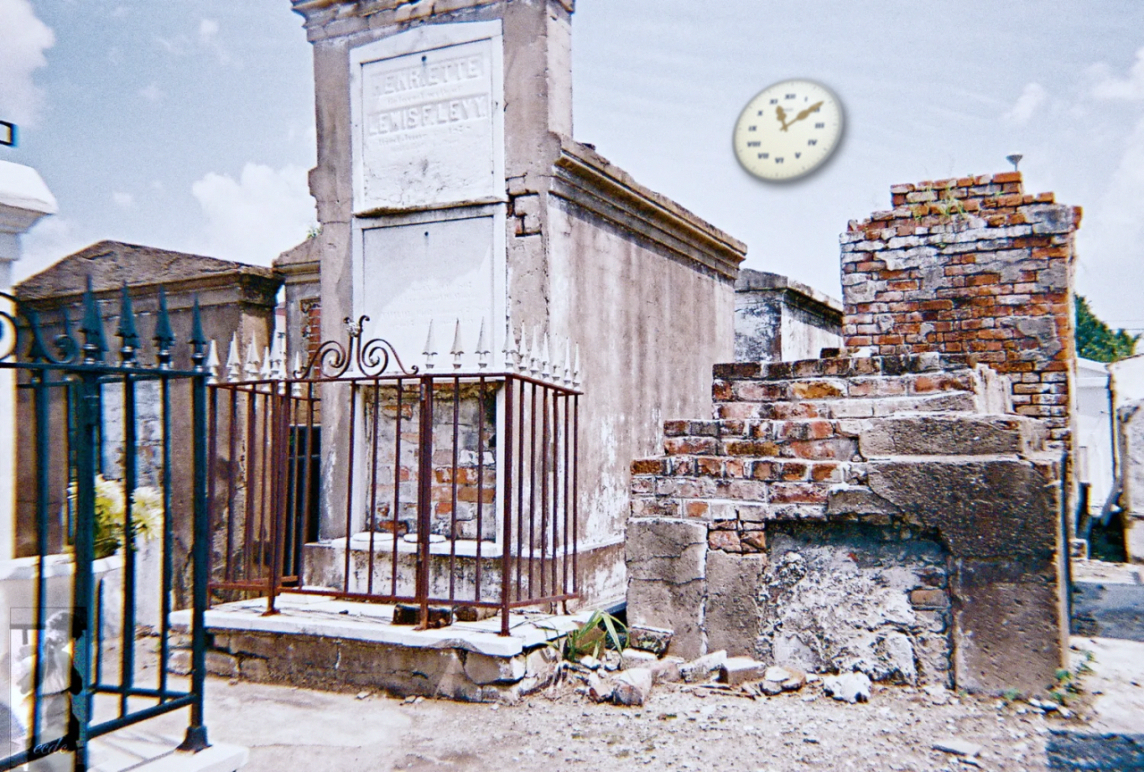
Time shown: **11:09**
